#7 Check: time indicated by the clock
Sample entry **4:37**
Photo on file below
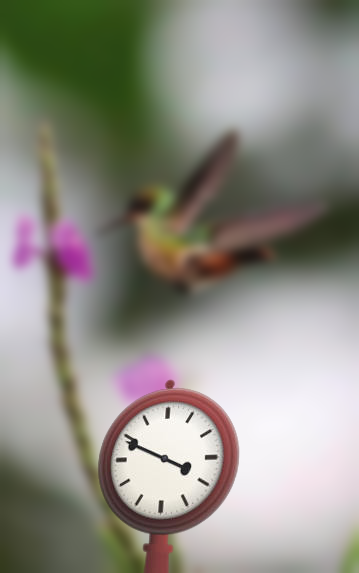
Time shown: **3:49**
